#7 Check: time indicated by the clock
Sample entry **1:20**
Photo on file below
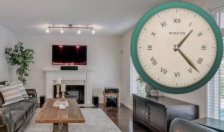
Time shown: **1:23**
